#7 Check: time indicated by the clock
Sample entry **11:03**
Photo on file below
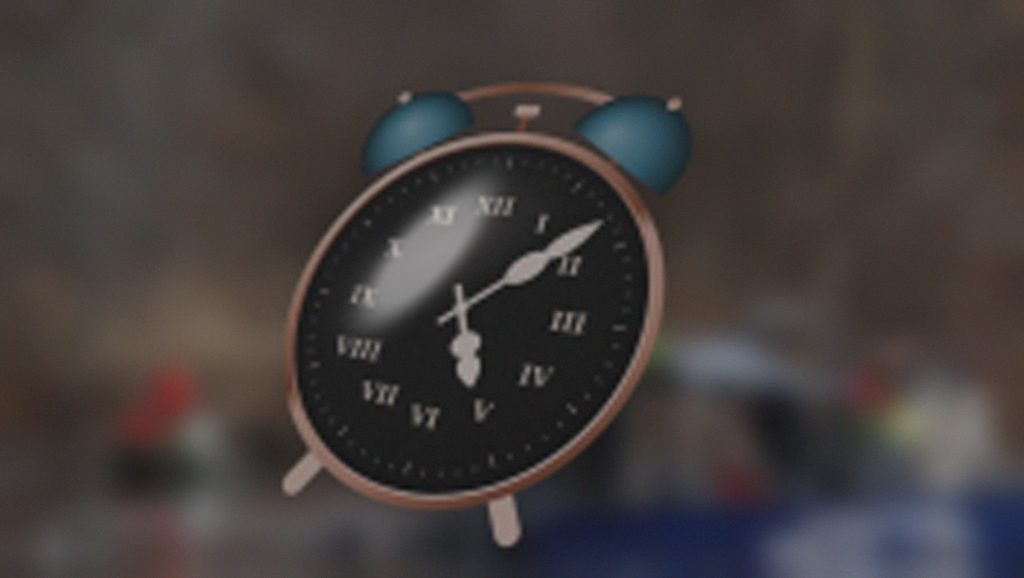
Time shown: **5:08**
